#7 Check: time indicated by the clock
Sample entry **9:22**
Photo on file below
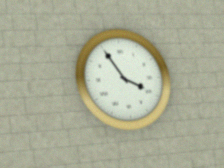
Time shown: **3:55**
